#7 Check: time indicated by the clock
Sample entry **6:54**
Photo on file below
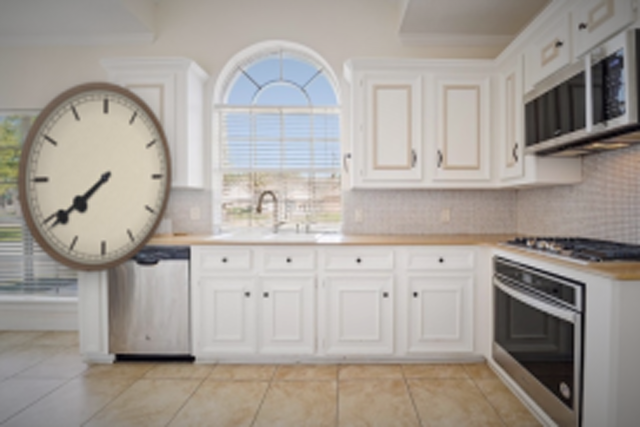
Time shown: **7:39**
